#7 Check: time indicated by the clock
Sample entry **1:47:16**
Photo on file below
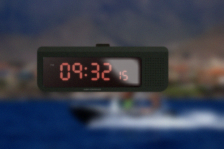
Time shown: **9:32:15**
